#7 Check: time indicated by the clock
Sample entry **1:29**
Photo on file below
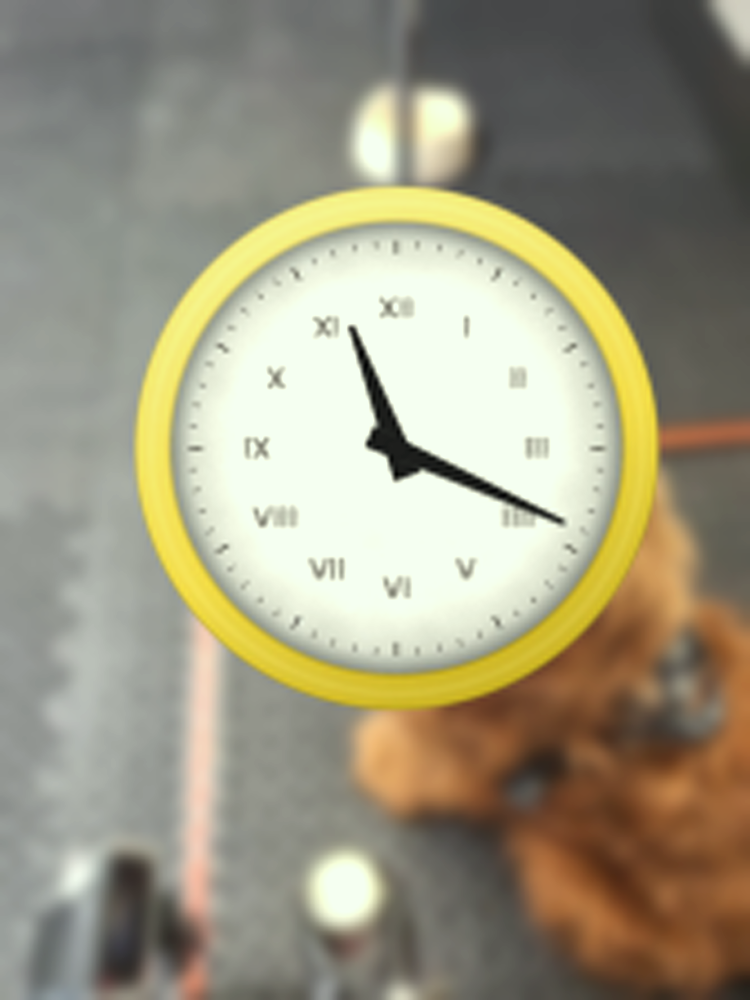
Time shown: **11:19**
